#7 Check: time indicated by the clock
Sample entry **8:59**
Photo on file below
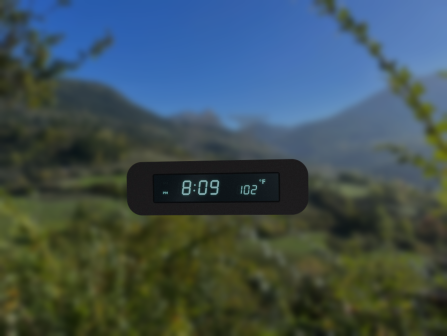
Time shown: **8:09**
